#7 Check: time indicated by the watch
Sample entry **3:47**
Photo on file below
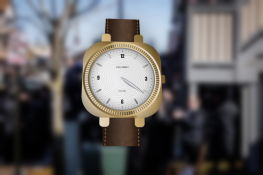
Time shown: **4:21**
